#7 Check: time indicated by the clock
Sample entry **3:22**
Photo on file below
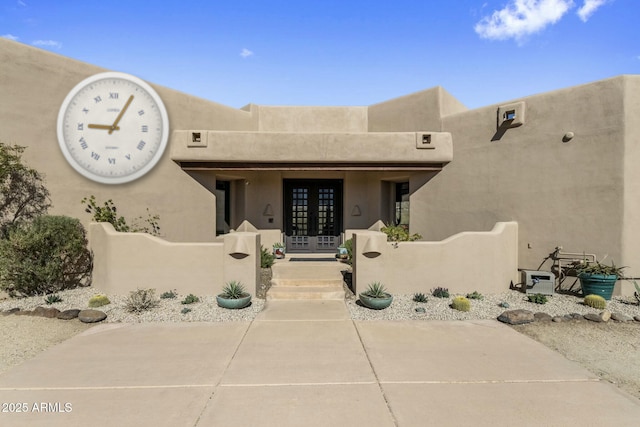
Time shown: **9:05**
